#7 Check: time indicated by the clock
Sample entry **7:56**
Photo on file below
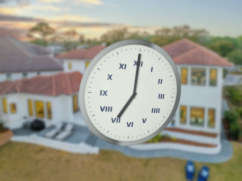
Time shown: **7:00**
